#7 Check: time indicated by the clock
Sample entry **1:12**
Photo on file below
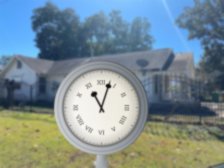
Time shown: **11:03**
